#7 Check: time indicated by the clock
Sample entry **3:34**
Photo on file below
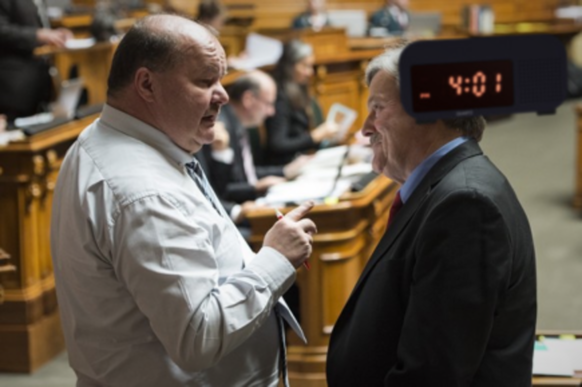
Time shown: **4:01**
